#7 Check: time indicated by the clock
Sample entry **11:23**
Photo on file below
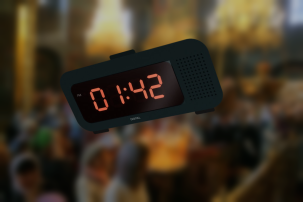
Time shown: **1:42**
